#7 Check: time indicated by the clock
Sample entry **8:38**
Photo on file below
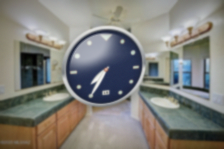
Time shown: **7:35**
